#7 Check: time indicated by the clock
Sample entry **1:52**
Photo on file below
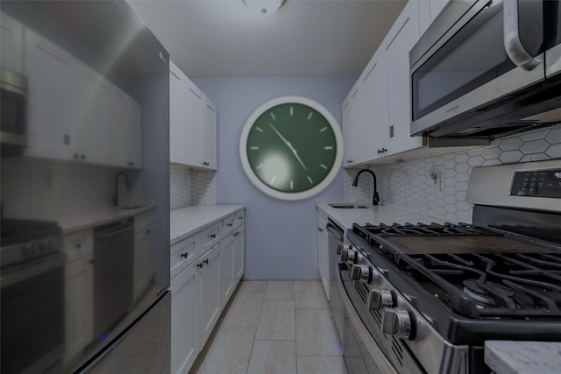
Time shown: **4:53**
